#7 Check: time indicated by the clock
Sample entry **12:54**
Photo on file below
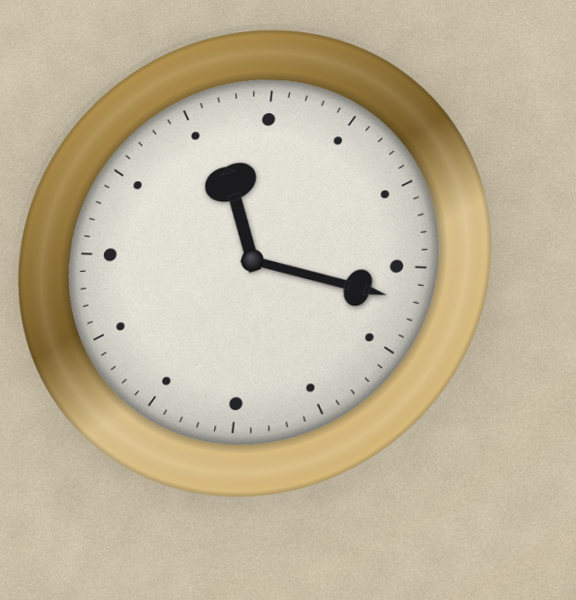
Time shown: **11:17**
